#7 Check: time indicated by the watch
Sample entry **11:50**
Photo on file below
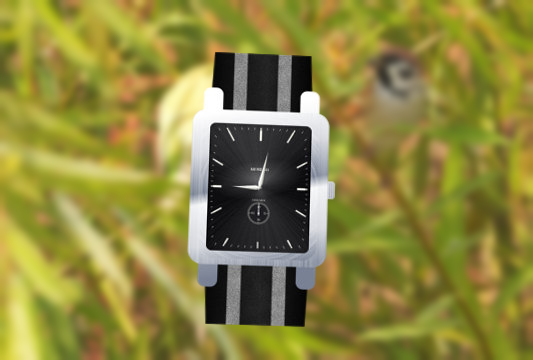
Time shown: **9:02**
